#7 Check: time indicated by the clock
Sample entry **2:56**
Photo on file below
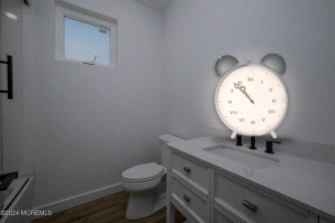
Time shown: **10:53**
